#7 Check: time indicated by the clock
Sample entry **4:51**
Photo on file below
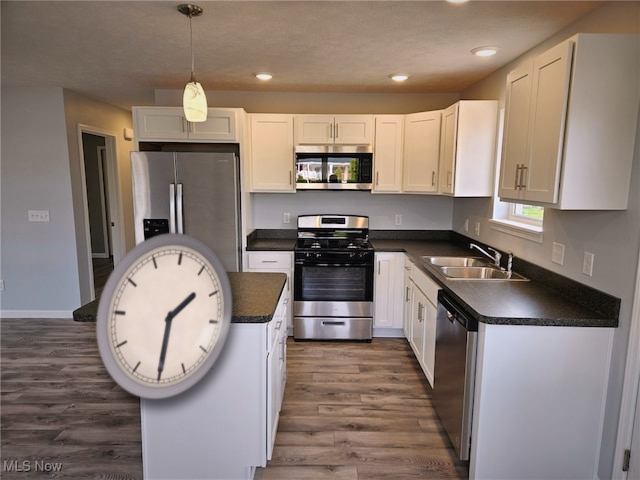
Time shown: **1:30**
